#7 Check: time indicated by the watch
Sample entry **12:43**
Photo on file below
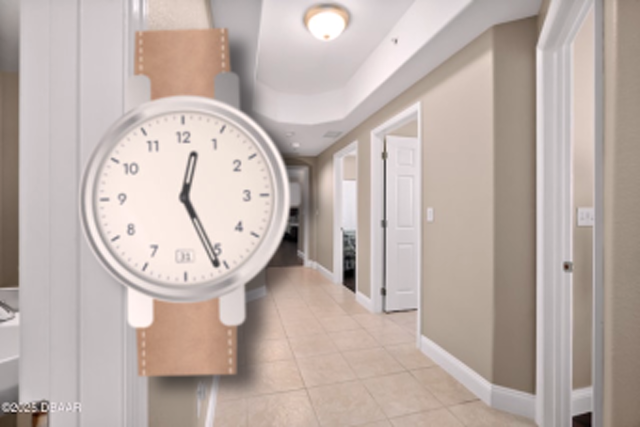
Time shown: **12:26**
